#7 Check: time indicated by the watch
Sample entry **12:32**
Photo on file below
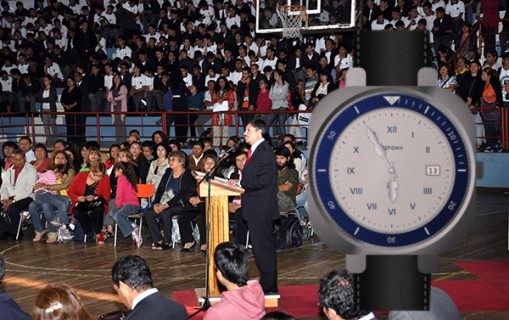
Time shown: **5:55**
